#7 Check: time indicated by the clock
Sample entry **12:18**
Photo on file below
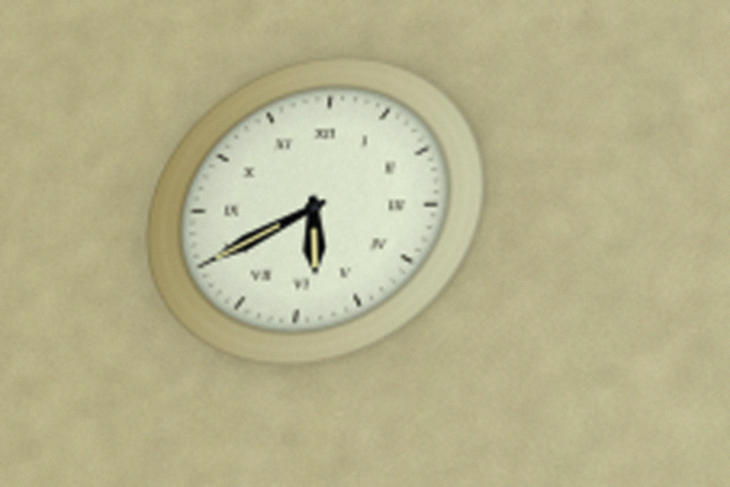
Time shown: **5:40**
